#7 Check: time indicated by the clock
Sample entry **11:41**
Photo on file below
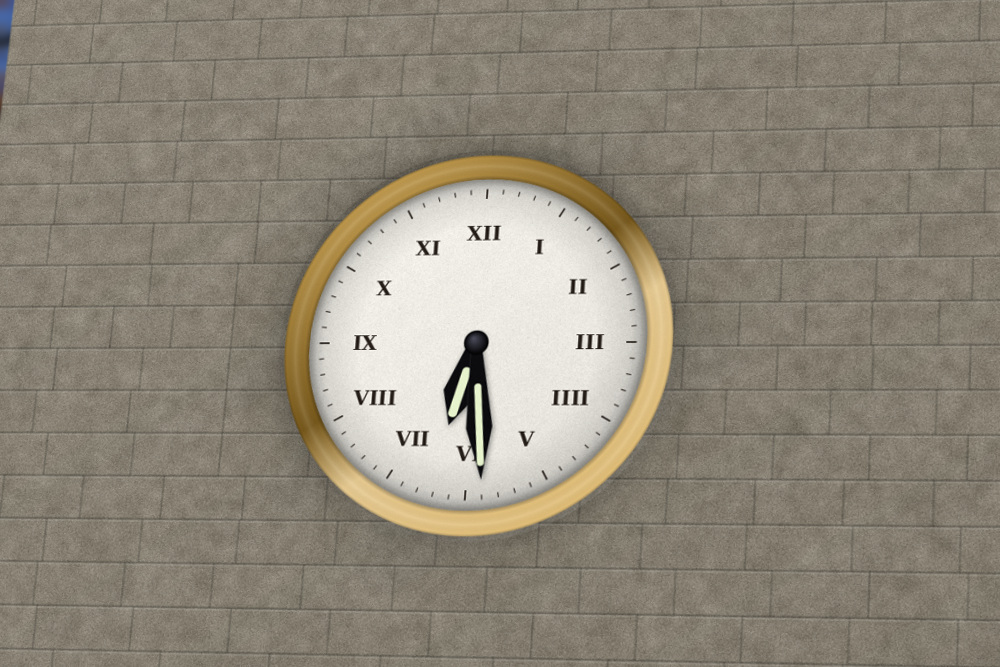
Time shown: **6:29**
